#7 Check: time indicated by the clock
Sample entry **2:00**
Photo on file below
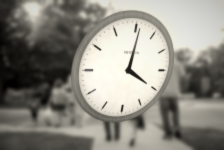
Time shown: **4:01**
